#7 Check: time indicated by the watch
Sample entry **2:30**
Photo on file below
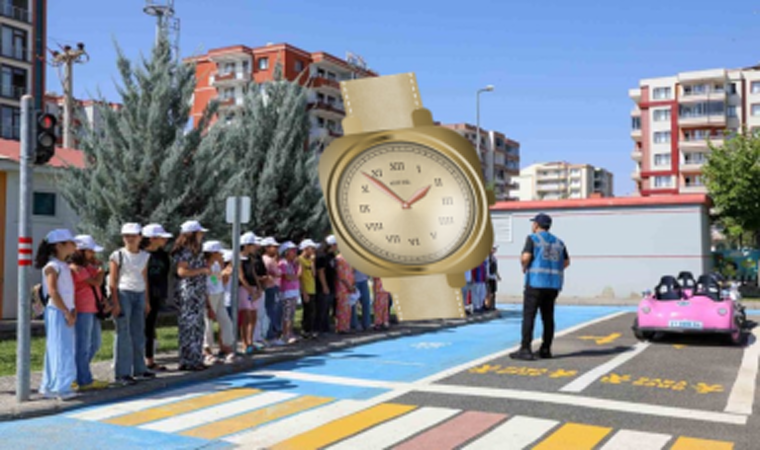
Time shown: **1:53**
